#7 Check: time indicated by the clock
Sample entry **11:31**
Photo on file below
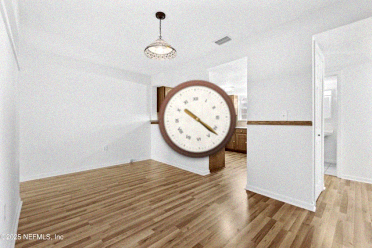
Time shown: **10:22**
